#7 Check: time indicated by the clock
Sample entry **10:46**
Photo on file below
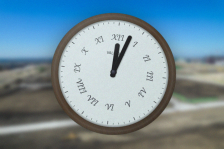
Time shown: **12:03**
